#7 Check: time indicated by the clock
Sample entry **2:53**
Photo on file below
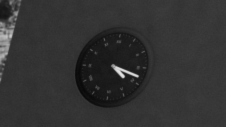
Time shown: **4:18**
